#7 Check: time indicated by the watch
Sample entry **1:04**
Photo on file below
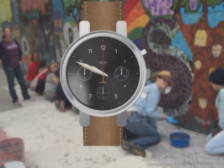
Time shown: **9:49**
